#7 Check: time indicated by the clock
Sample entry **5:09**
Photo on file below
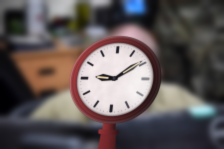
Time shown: **9:09**
